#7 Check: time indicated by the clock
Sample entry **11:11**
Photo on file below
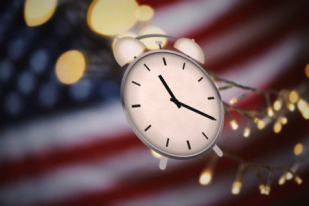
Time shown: **11:20**
